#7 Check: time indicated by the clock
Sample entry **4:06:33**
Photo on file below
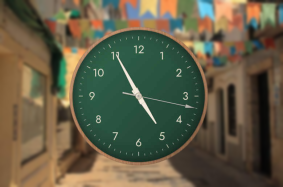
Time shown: **4:55:17**
